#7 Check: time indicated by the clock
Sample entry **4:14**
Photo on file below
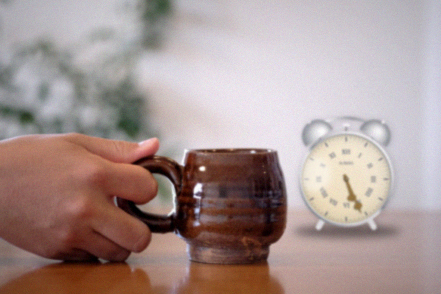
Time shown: **5:26**
